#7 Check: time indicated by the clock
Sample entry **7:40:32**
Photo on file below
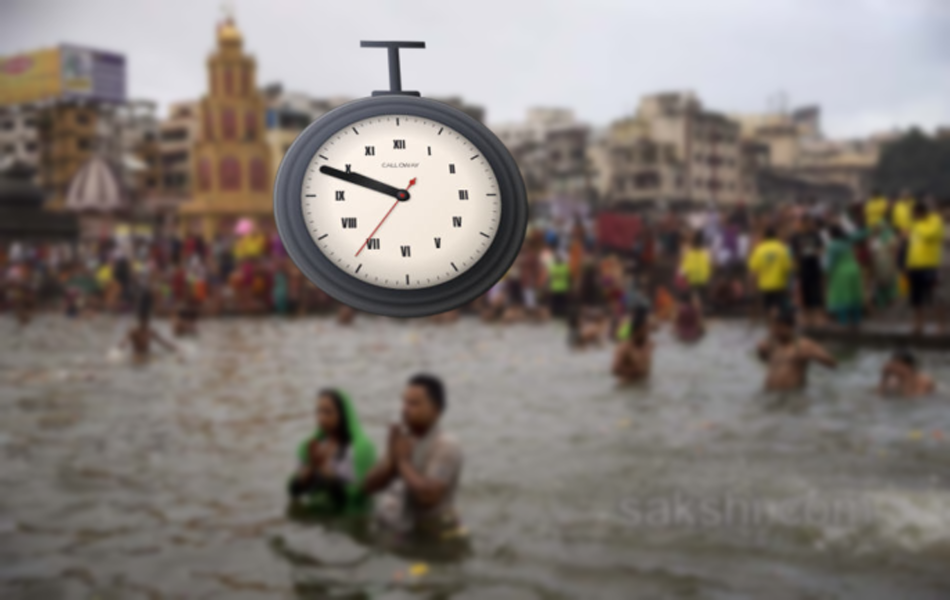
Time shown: **9:48:36**
